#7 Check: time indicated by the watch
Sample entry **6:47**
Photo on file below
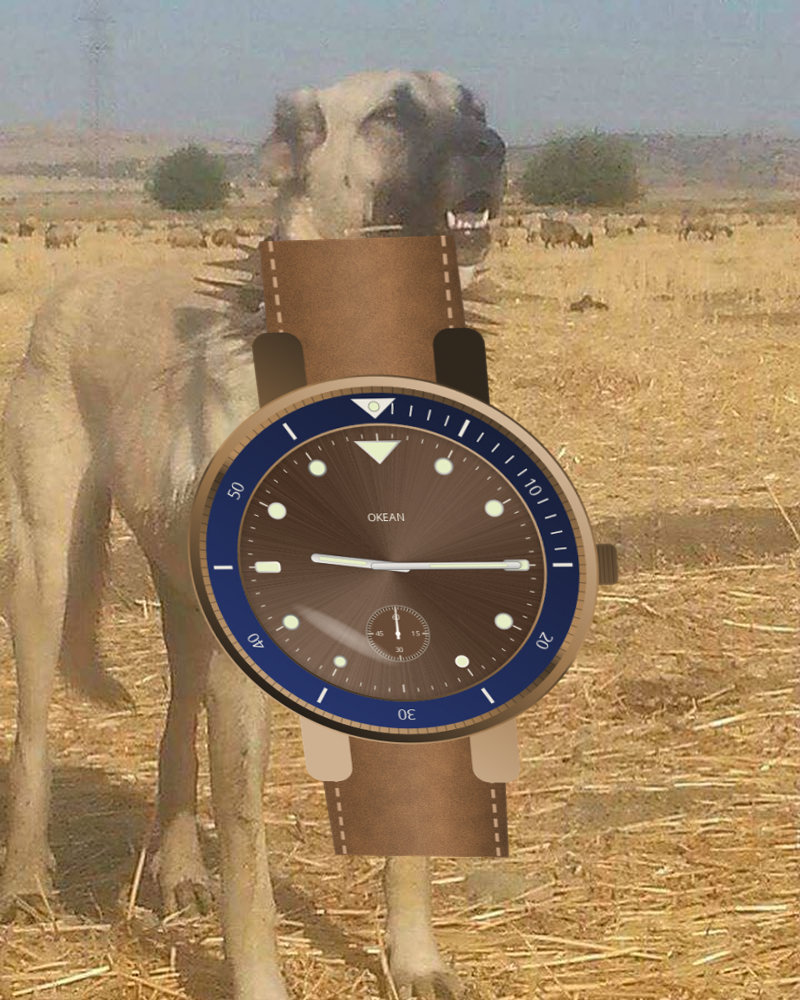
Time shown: **9:15**
